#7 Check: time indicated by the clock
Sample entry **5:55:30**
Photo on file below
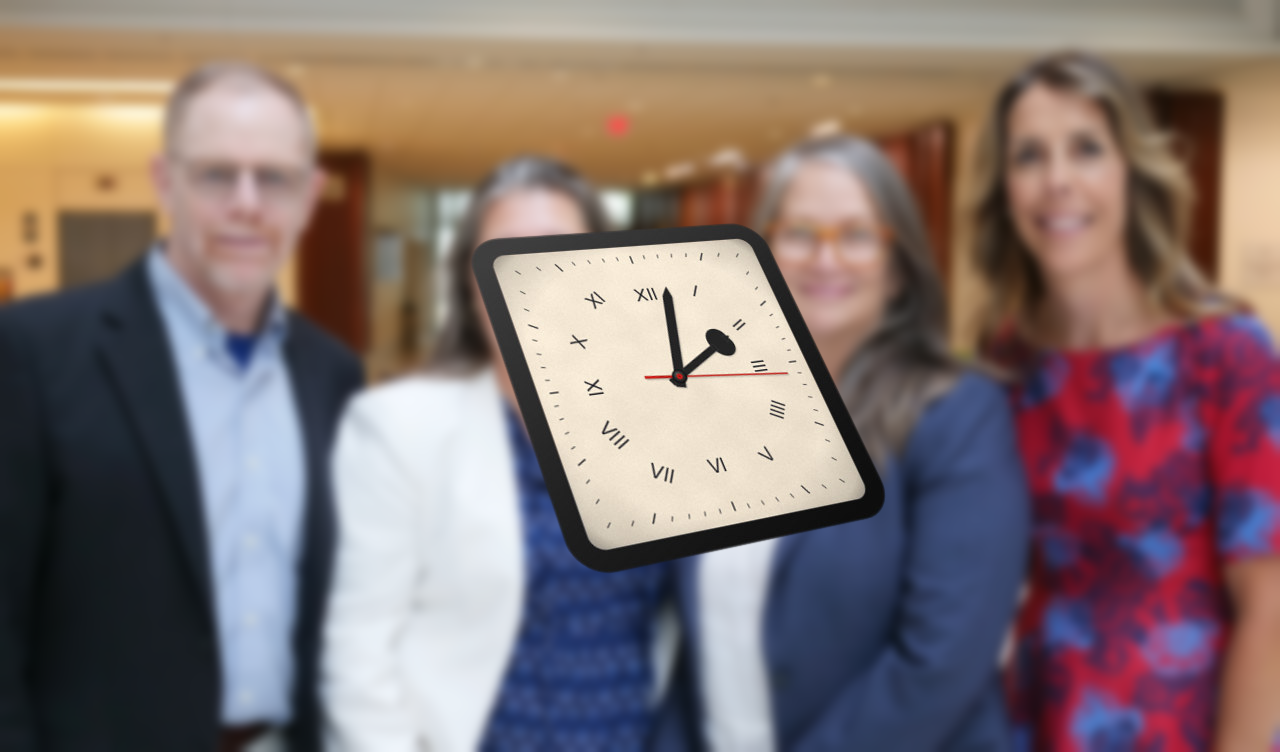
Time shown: **2:02:16**
